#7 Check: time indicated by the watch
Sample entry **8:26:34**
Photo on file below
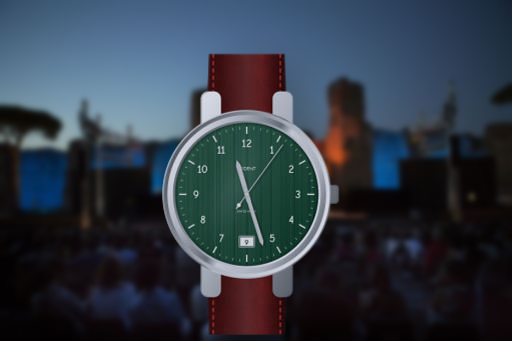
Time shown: **11:27:06**
